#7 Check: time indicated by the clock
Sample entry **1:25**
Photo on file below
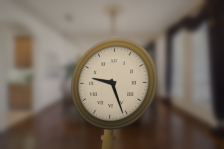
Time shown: **9:26**
